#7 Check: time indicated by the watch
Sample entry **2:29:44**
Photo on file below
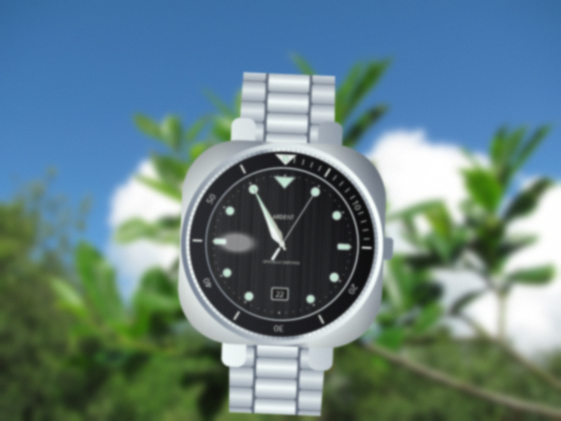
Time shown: **10:55:05**
